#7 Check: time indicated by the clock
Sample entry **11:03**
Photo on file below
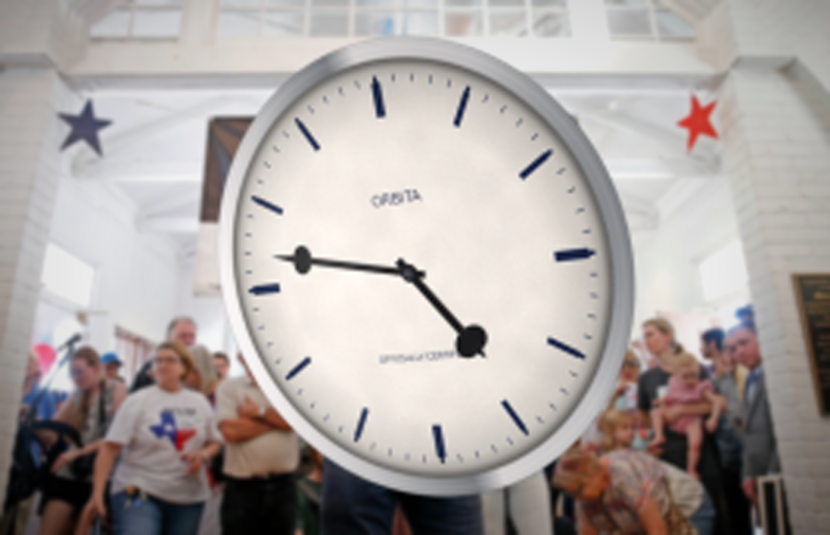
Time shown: **4:47**
